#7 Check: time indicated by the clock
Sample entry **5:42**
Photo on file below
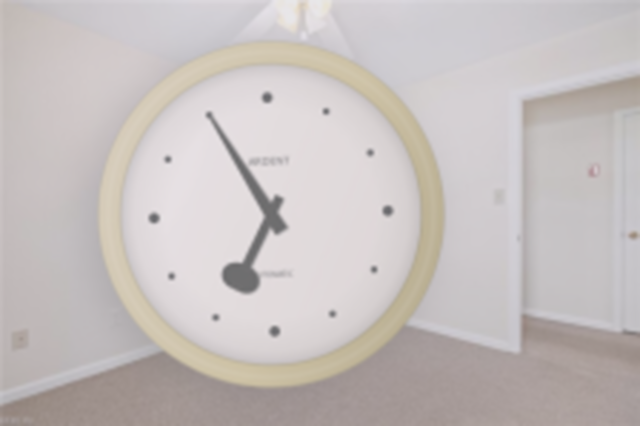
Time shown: **6:55**
